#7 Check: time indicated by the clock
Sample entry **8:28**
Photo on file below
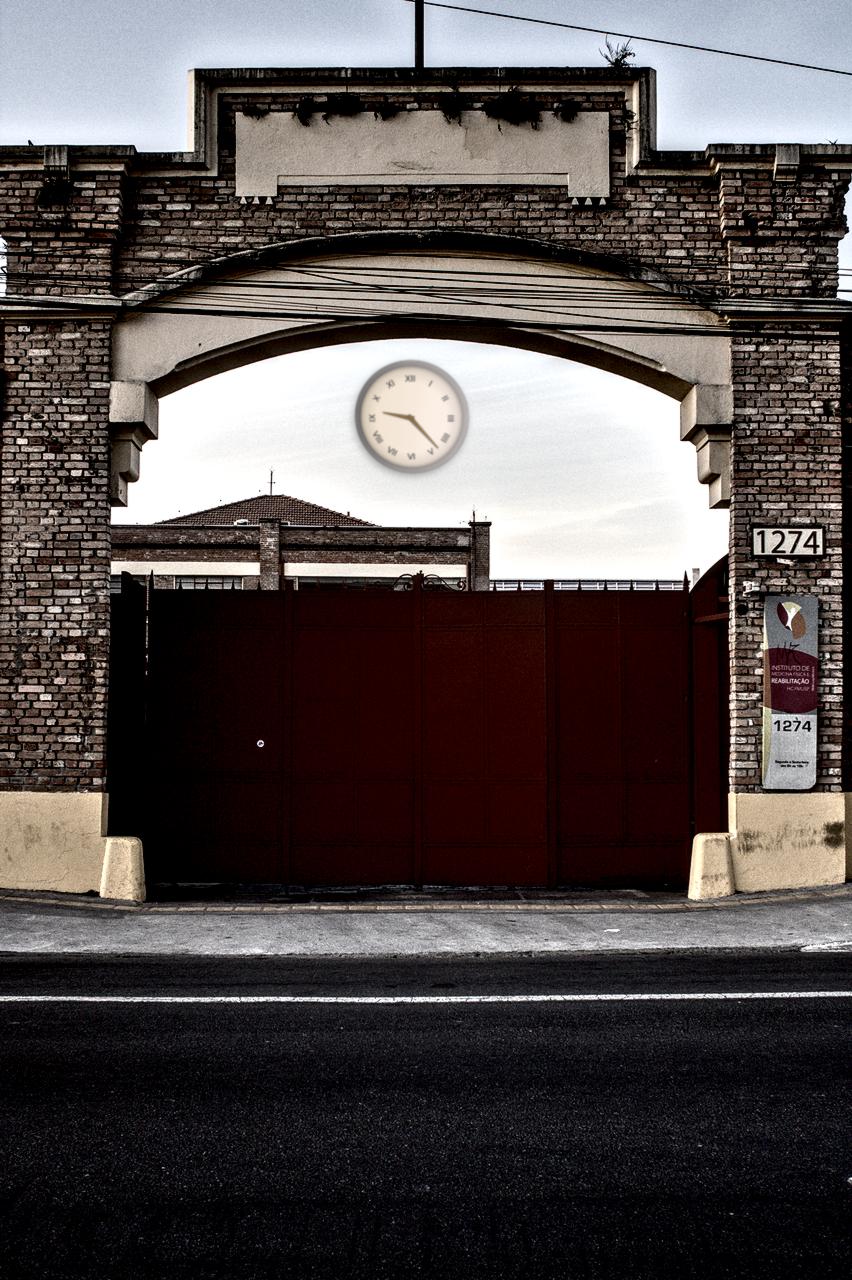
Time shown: **9:23**
